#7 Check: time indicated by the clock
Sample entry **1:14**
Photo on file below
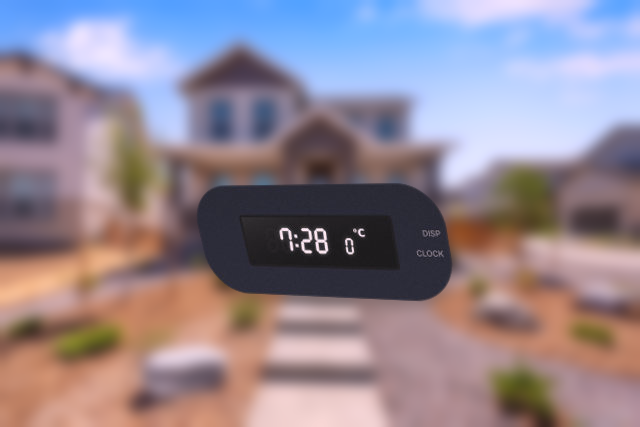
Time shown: **7:28**
